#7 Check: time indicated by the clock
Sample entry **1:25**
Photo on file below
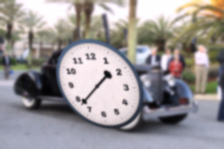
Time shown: **1:38**
